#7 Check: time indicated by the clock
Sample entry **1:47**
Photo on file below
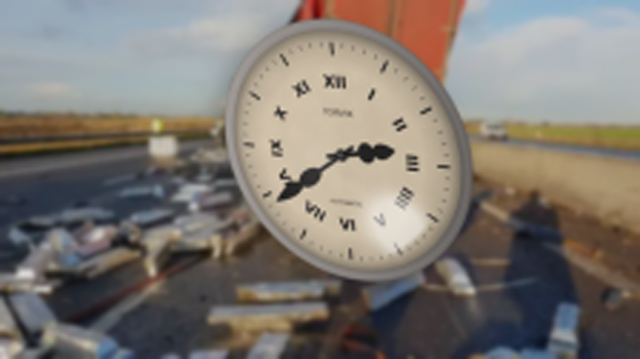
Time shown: **2:39**
